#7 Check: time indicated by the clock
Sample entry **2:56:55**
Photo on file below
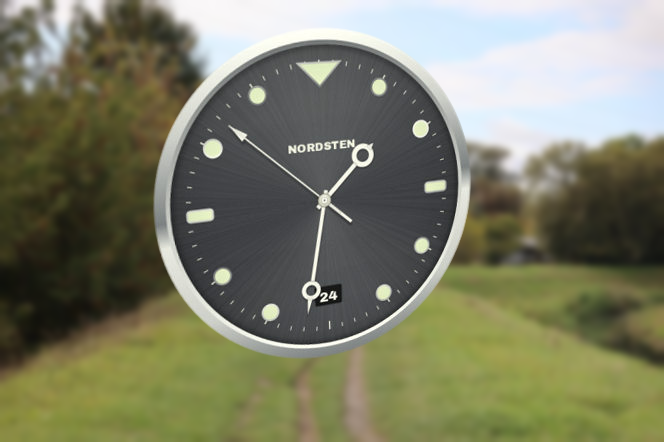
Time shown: **1:31:52**
